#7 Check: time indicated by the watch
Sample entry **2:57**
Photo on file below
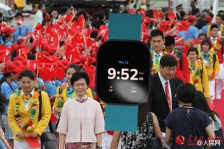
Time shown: **9:52**
